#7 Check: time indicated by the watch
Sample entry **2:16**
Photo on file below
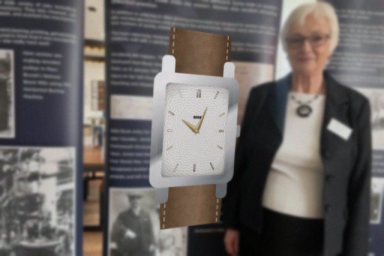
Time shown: **10:04**
